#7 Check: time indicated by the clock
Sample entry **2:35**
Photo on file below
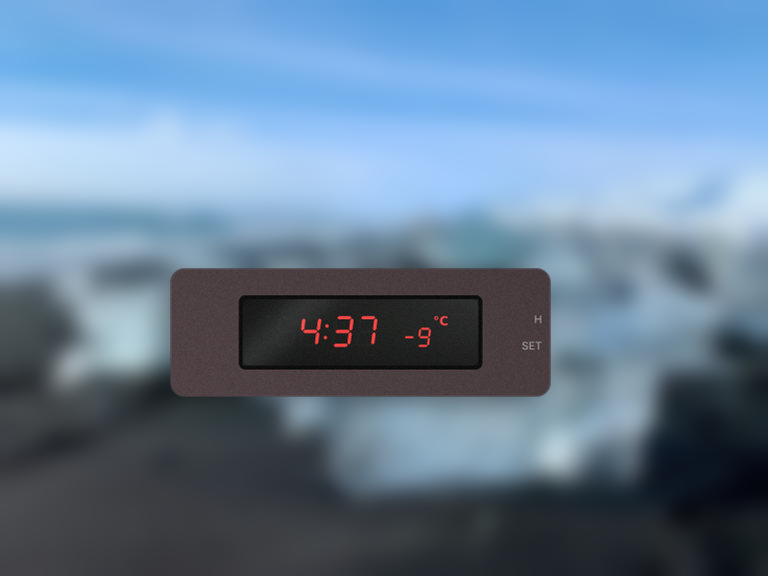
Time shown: **4:37**
